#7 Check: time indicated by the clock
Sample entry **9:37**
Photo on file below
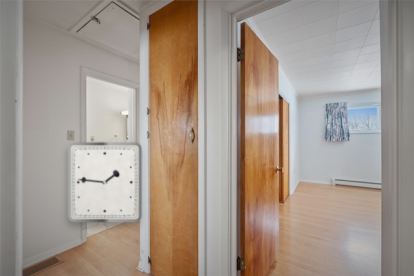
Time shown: **1:46**
